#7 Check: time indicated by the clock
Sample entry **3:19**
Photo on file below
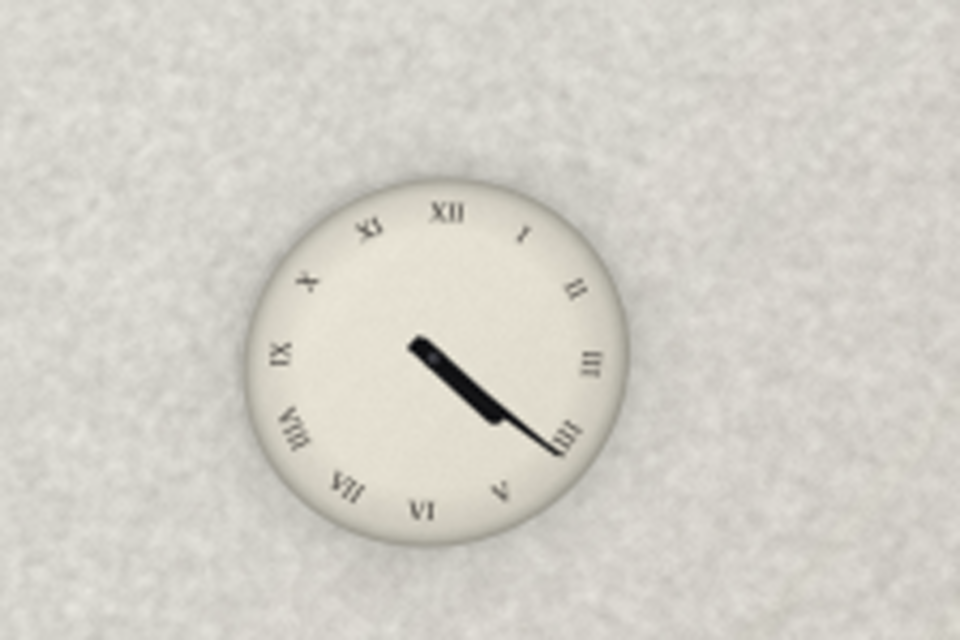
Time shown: **4:21**
